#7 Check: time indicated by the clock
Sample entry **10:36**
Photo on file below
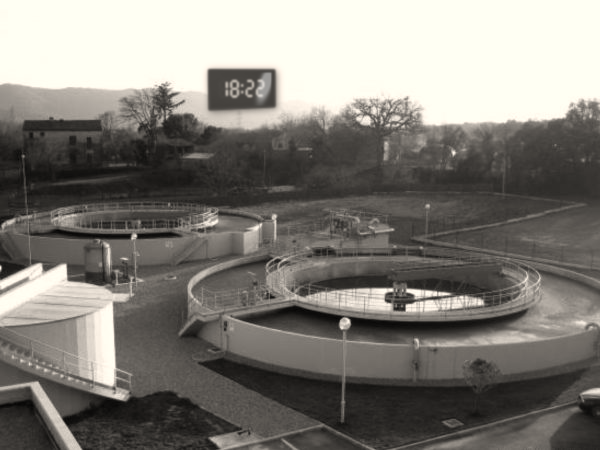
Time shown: **18:22**
